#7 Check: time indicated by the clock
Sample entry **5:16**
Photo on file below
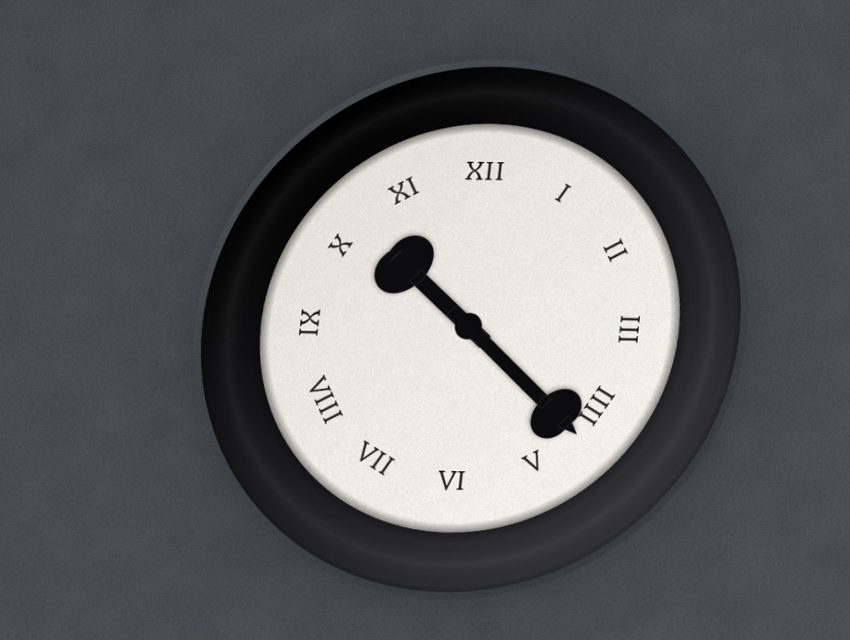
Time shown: **10:22**
